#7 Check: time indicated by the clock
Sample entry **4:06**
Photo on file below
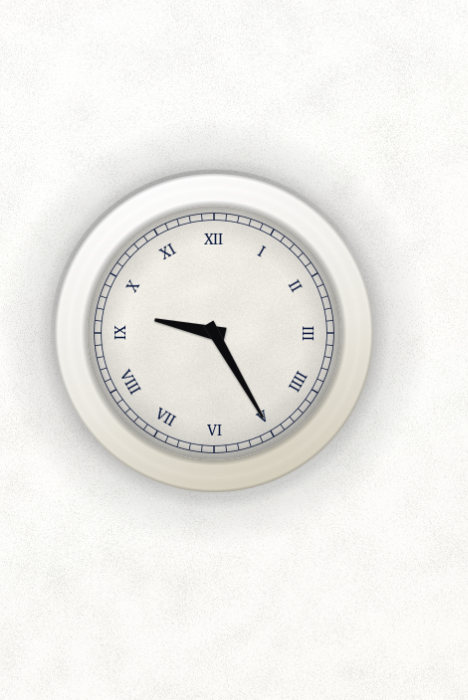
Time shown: **9:25**
